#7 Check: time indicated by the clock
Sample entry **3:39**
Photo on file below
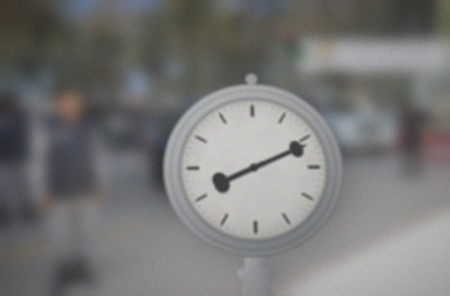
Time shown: **8:11**
